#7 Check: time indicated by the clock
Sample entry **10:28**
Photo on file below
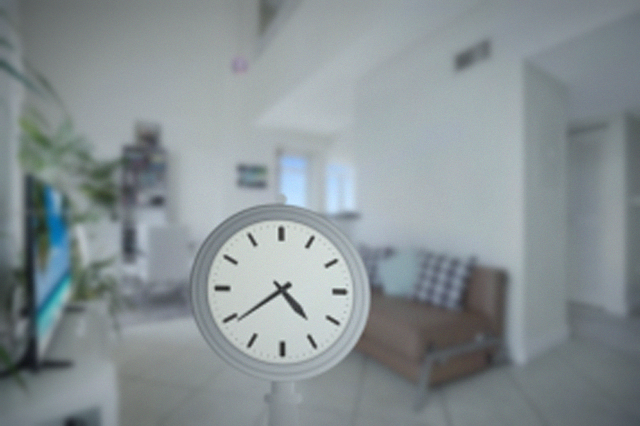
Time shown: **4:39**
